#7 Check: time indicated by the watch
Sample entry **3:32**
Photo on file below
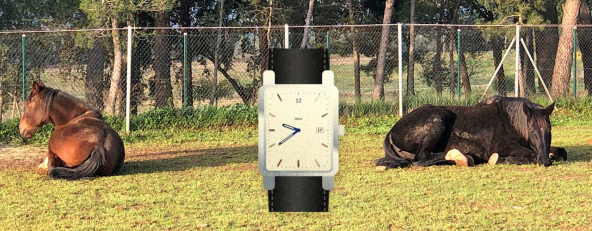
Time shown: **9:39**
